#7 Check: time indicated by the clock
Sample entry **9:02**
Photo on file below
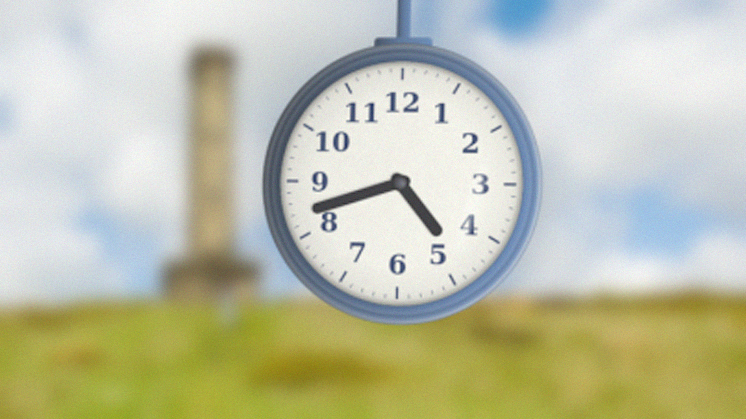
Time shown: **4:42**
